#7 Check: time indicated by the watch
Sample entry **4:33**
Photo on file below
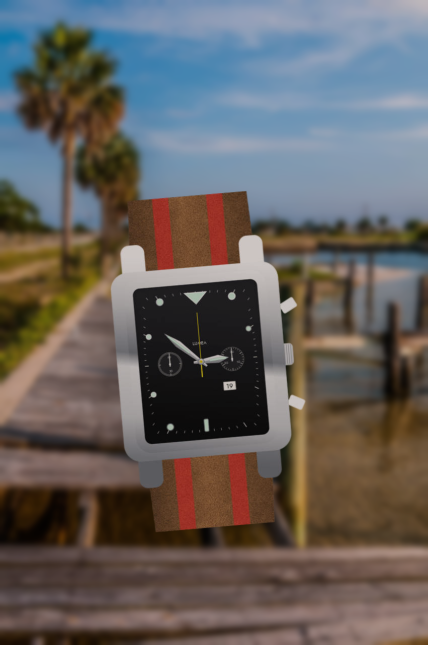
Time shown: **2:52**
